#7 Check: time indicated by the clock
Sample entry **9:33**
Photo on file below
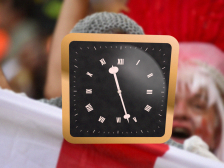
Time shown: **11:27**
